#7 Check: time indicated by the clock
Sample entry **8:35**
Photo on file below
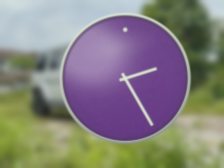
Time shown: **2:25**
